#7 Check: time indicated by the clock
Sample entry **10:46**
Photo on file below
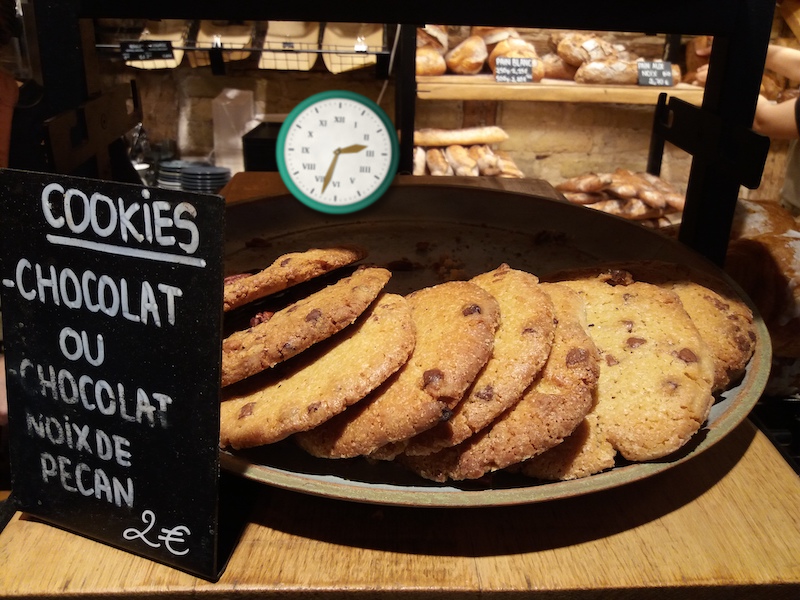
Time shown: **2:33**
